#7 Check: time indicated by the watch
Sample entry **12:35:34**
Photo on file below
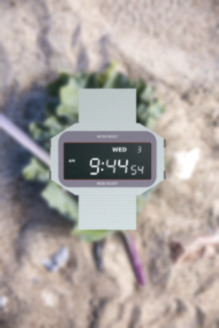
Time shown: **9:44:54**
